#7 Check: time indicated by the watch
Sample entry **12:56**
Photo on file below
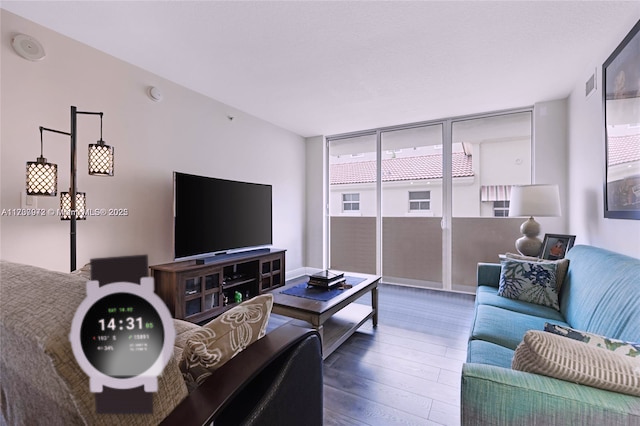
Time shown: **14:31**
